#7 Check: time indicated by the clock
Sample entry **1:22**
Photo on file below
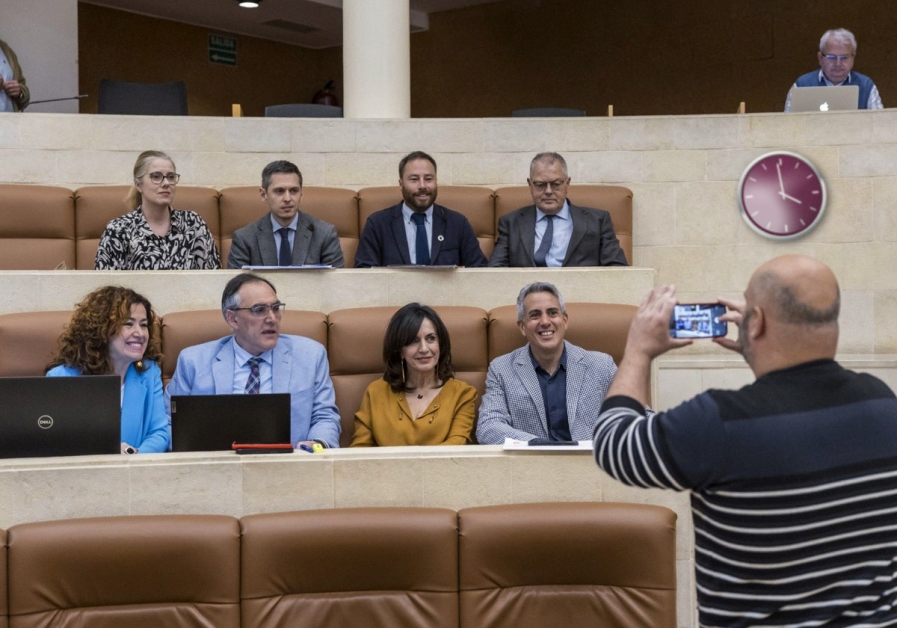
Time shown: **3:59**
